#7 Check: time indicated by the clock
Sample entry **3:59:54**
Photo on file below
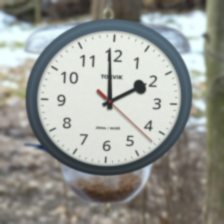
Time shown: **1:59:22**
